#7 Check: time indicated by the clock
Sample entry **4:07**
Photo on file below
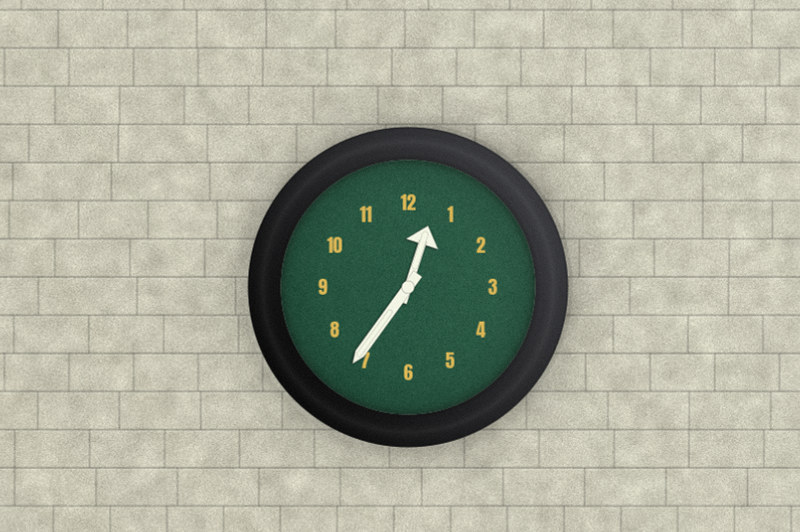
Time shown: **12:36**
